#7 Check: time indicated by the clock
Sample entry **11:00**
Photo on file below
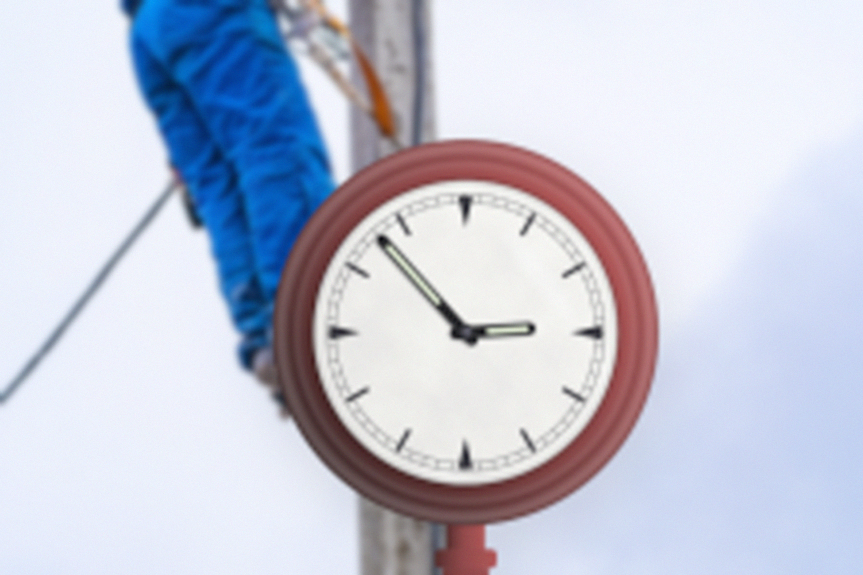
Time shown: **2:53**
